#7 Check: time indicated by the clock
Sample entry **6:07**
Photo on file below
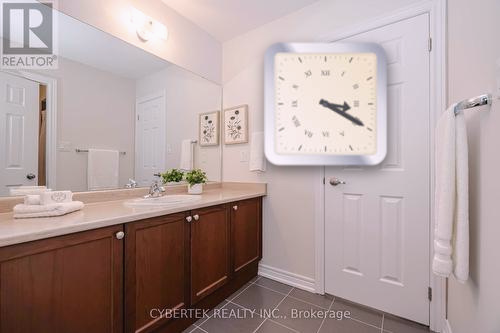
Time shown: **3:20**
